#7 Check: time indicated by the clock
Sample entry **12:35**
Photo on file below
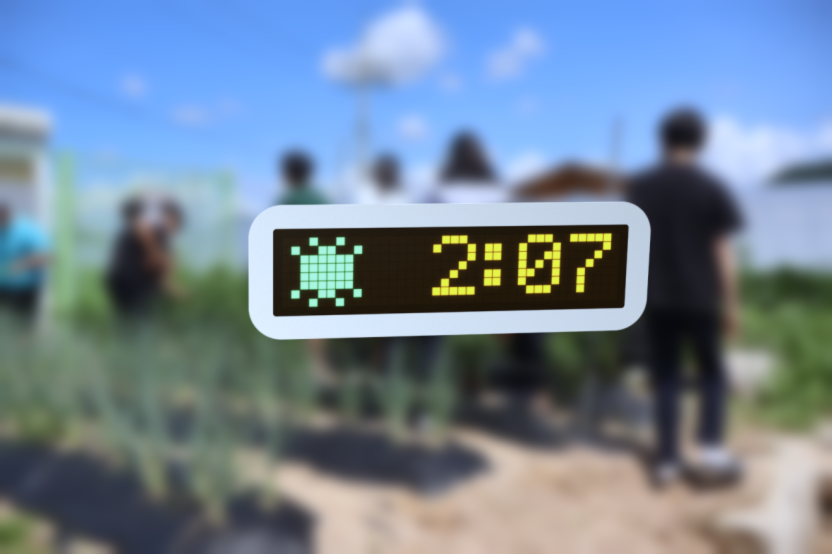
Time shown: **2:07**
